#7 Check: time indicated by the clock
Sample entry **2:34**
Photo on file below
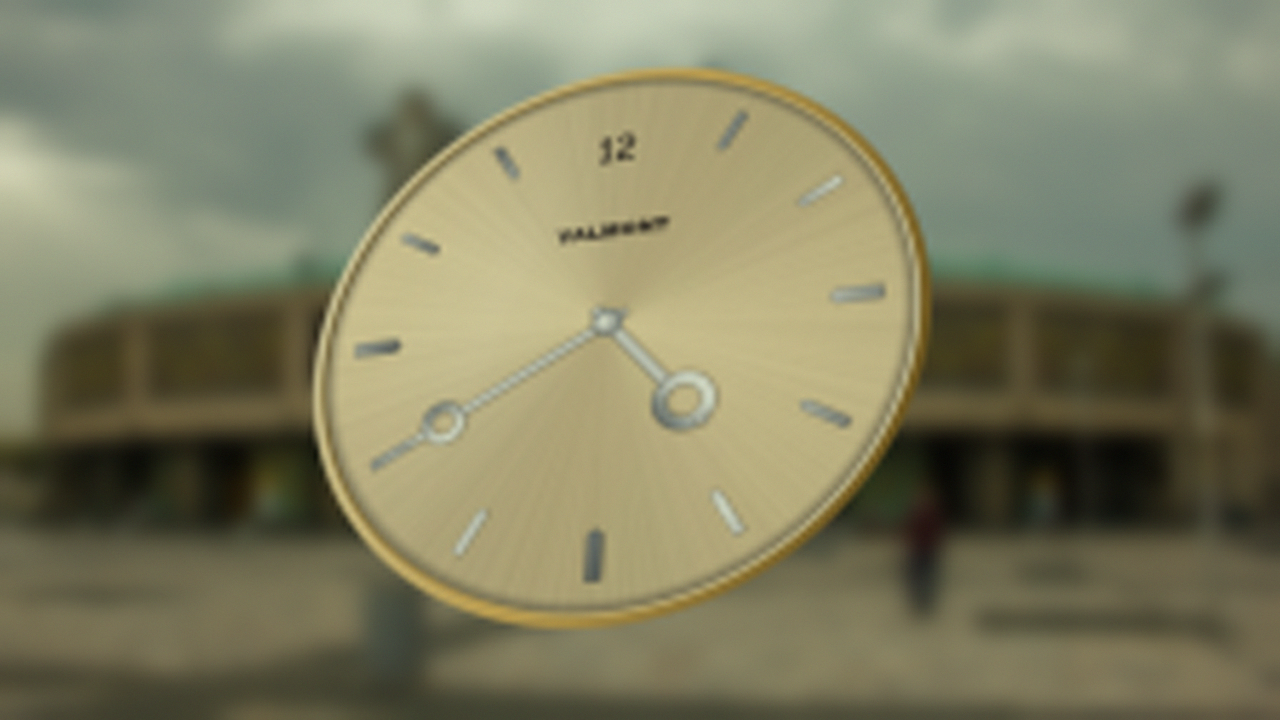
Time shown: **4:40**
